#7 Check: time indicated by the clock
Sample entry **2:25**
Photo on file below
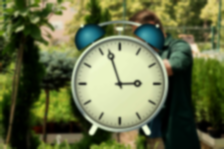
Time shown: **2:57**
